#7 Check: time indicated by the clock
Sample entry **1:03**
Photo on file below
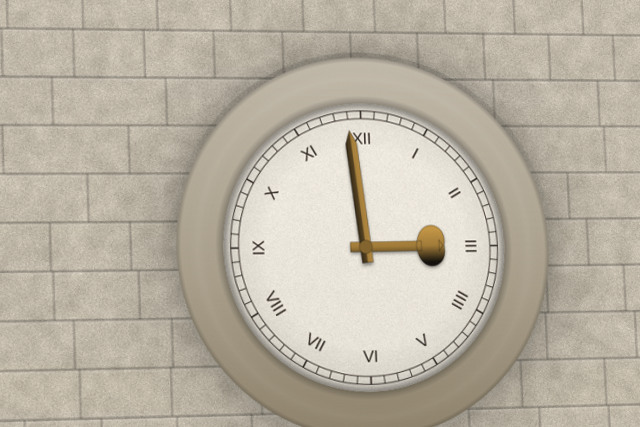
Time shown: **2:59**
